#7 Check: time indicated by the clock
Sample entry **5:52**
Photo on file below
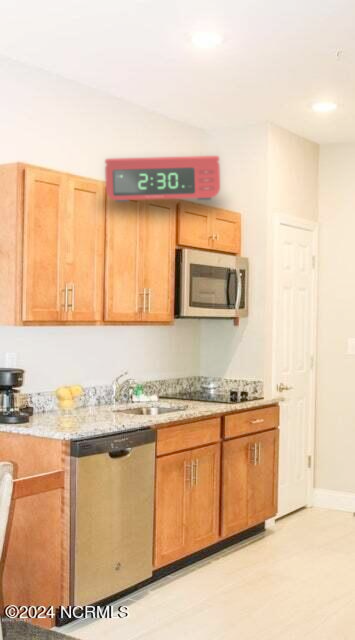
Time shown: **2:30**
